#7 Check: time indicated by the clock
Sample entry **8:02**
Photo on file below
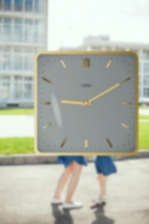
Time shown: **9:10**
